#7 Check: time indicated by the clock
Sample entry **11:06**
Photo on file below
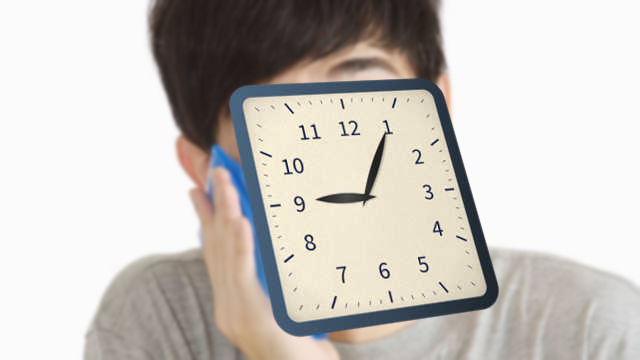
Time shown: **9:05**
